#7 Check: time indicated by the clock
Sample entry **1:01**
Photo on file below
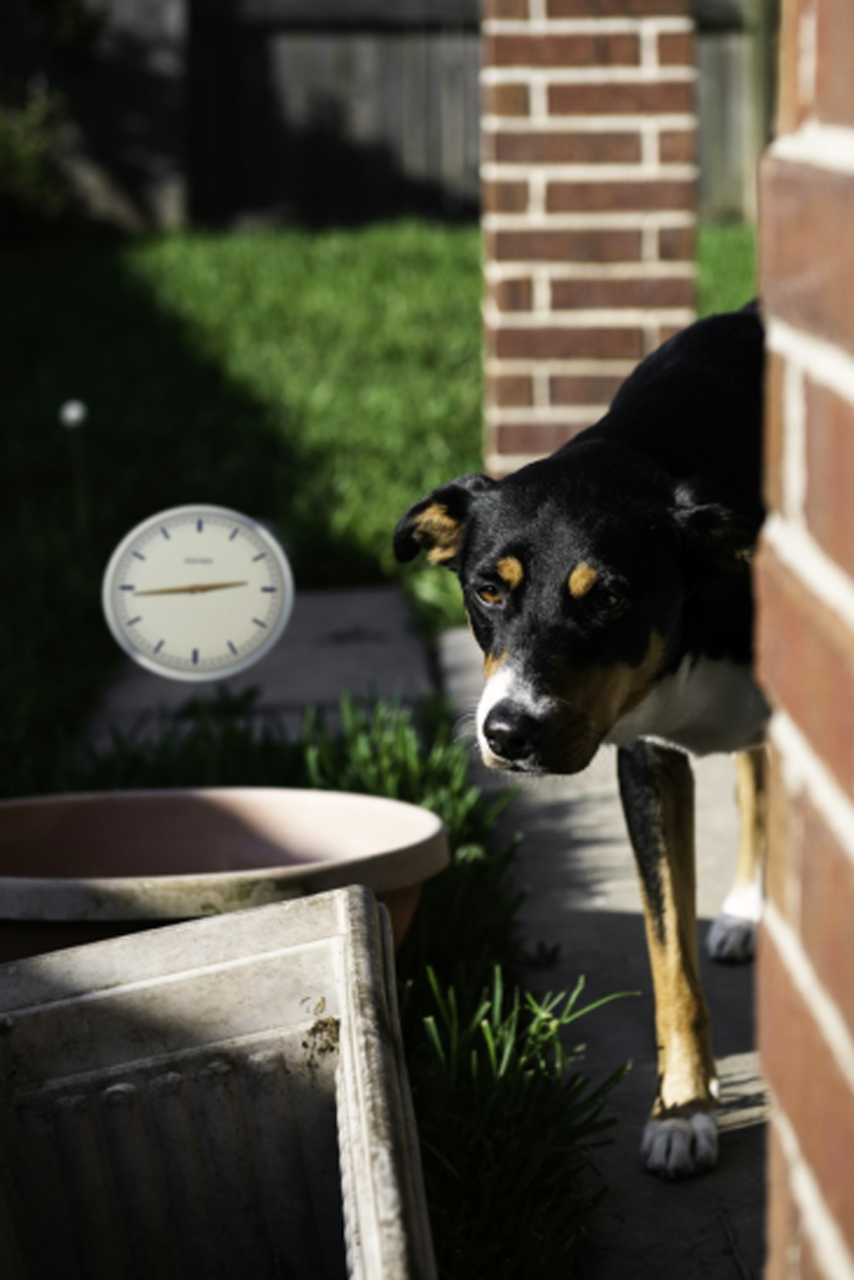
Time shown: **2:44**
